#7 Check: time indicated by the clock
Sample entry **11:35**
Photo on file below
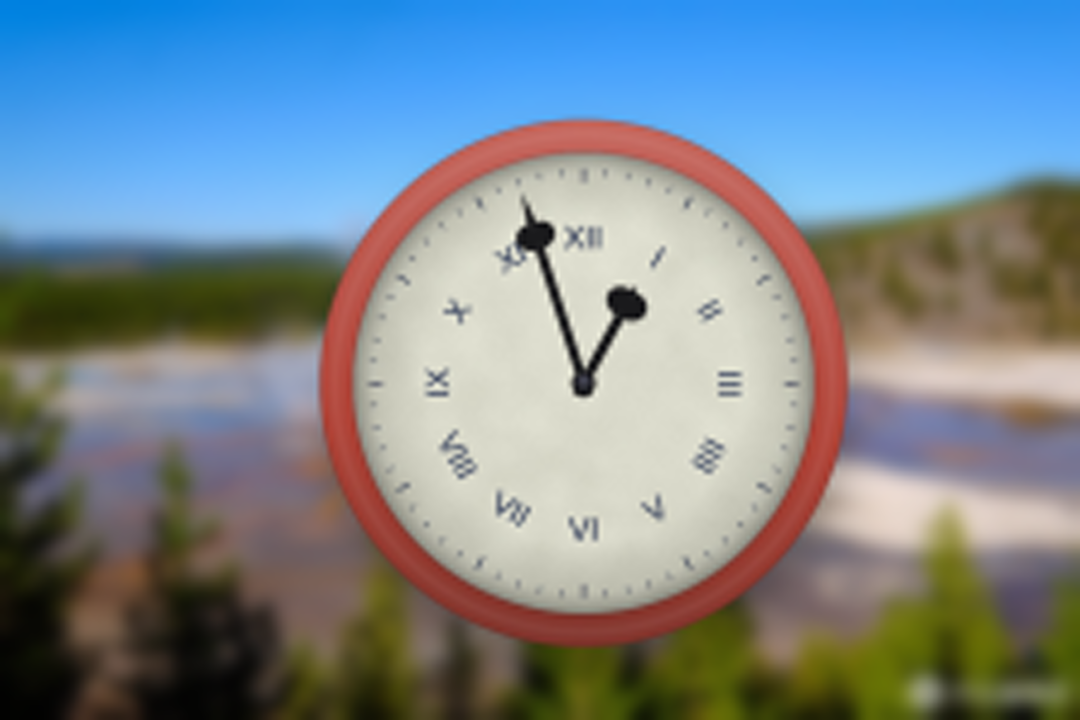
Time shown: **12:57**
